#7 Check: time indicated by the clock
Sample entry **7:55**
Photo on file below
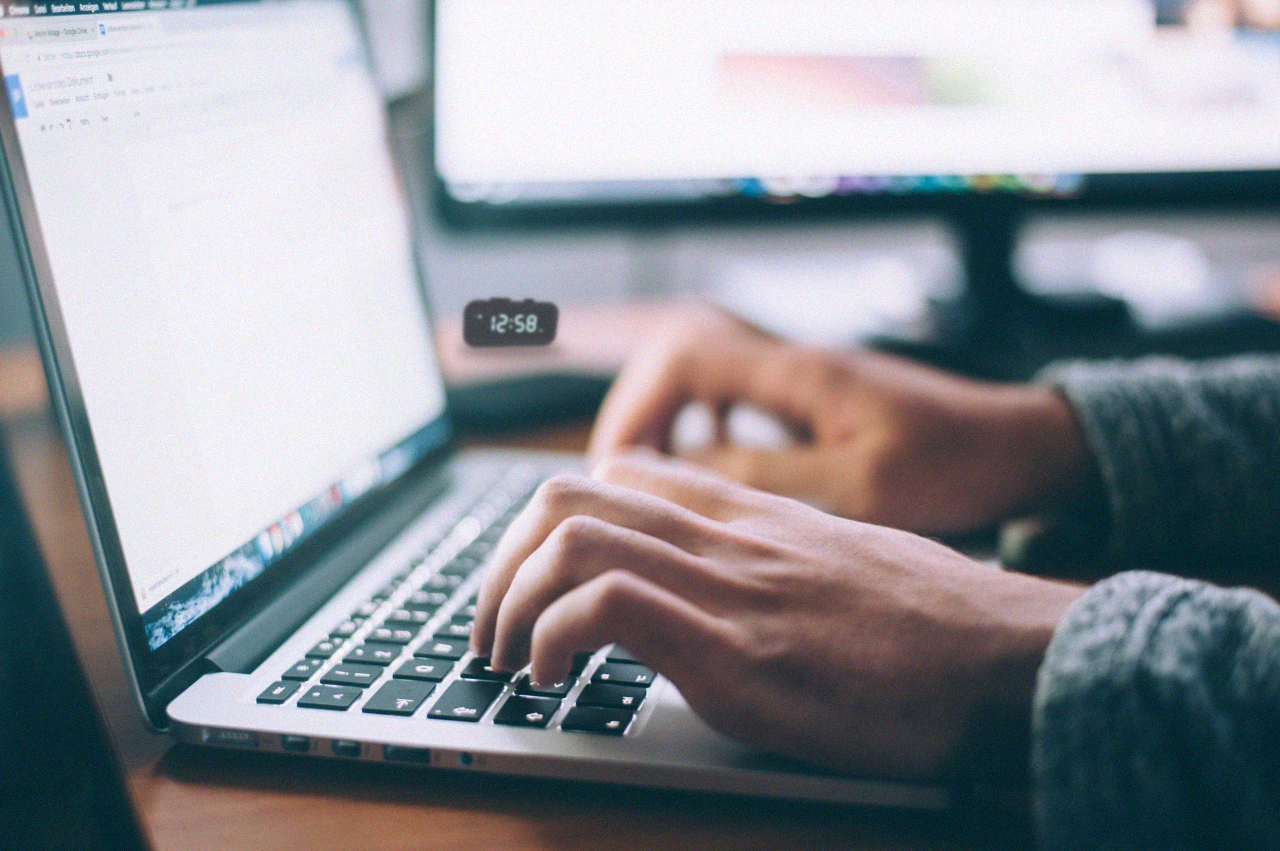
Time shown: **12:58**
